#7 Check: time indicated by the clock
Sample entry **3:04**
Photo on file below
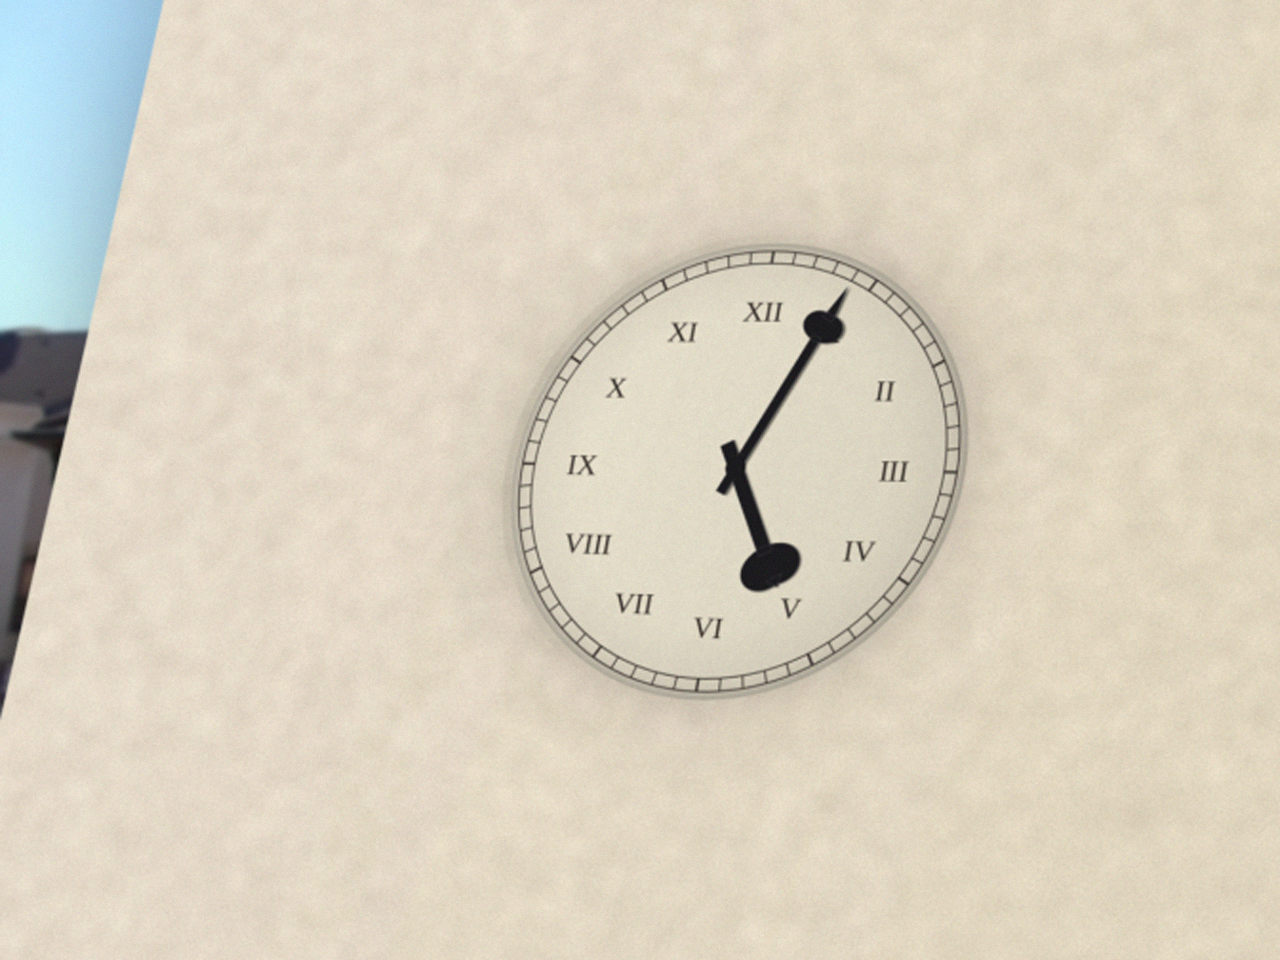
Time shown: **5:04**
